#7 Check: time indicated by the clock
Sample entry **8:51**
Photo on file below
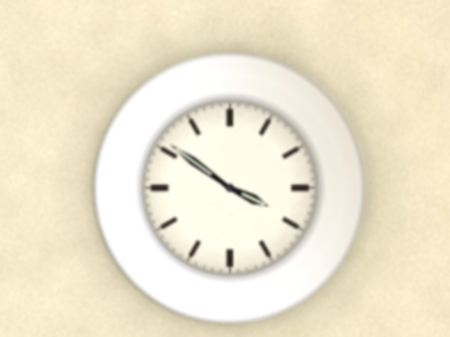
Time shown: **3:51**
